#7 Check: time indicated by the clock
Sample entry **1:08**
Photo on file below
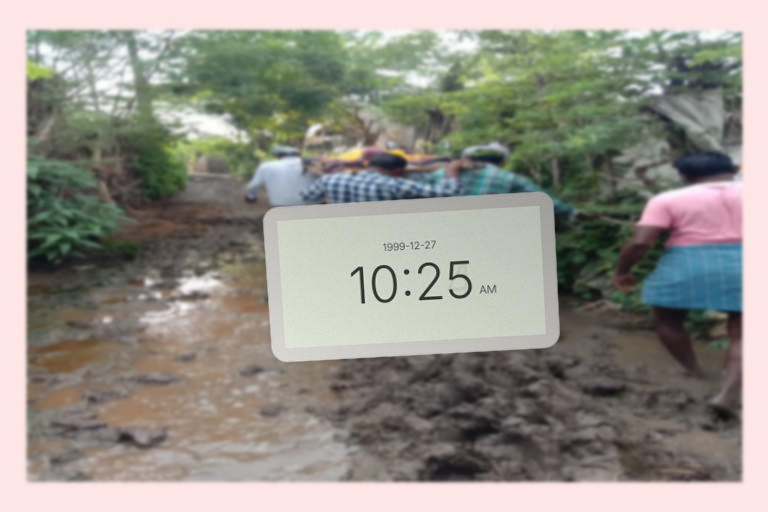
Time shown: **10:25**
